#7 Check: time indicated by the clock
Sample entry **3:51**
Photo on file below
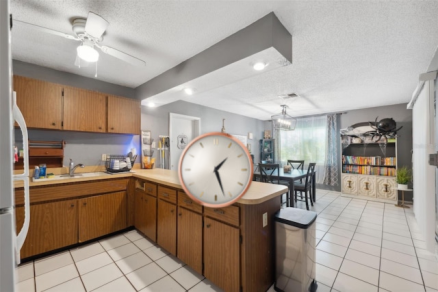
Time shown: **1:27**
